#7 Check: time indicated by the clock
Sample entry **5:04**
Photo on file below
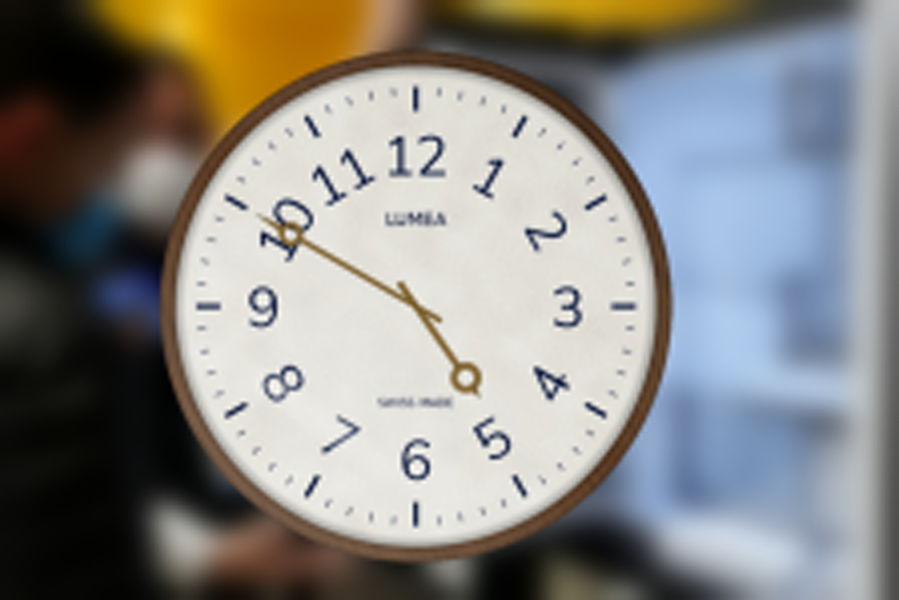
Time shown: **4:50**
